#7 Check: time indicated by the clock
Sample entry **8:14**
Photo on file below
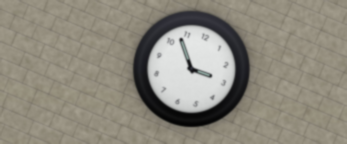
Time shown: **2:53**
